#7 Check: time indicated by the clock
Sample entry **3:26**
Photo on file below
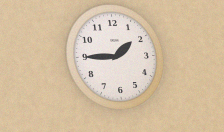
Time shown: **1:45**
